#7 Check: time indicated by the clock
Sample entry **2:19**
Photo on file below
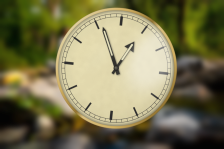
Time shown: **12:56**
